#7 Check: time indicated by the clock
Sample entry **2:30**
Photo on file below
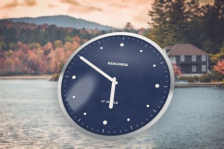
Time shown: **5:50**
